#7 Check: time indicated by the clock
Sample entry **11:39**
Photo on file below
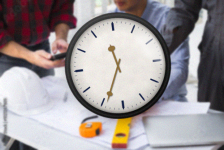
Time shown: **11:34**
